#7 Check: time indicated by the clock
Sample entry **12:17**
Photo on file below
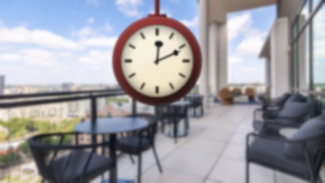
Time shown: **12:11**
